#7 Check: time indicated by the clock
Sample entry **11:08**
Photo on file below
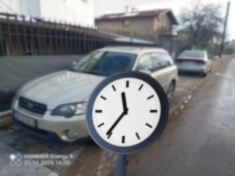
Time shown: **11:36**
